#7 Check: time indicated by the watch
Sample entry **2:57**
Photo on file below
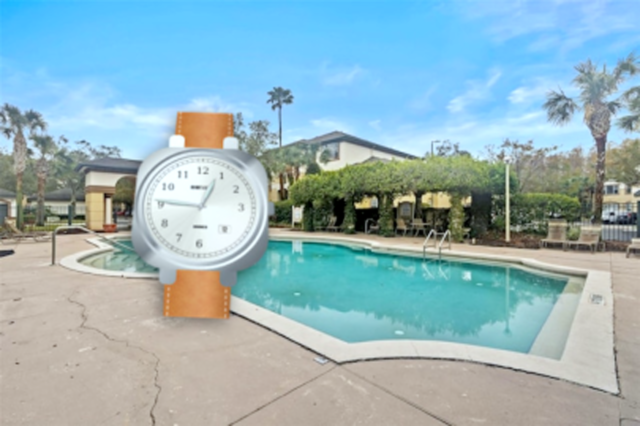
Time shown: **12:46**
